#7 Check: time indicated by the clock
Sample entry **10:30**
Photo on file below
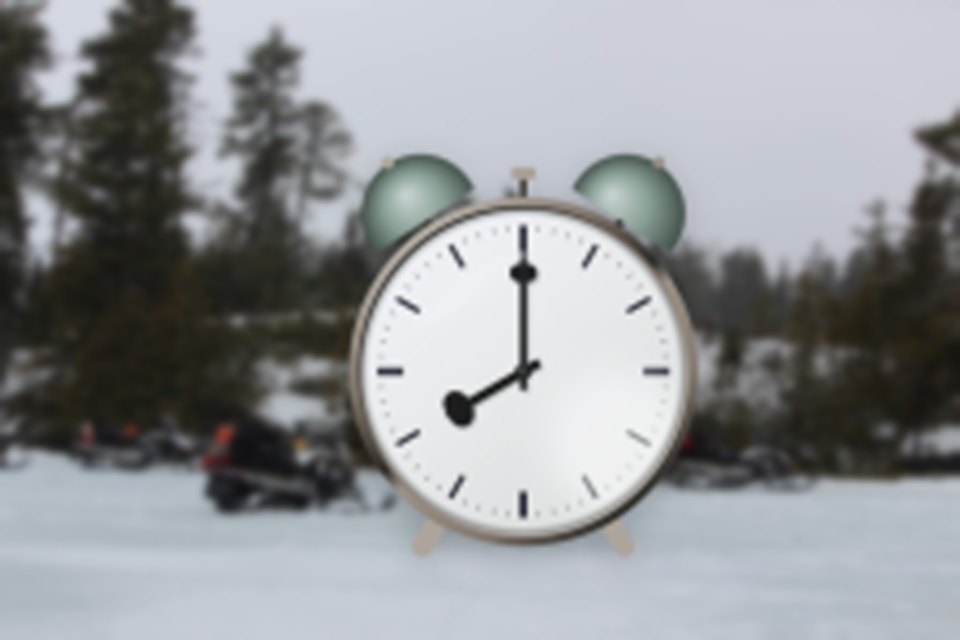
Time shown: **8:00**
